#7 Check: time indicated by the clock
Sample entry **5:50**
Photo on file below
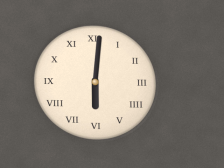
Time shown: **6:01**
